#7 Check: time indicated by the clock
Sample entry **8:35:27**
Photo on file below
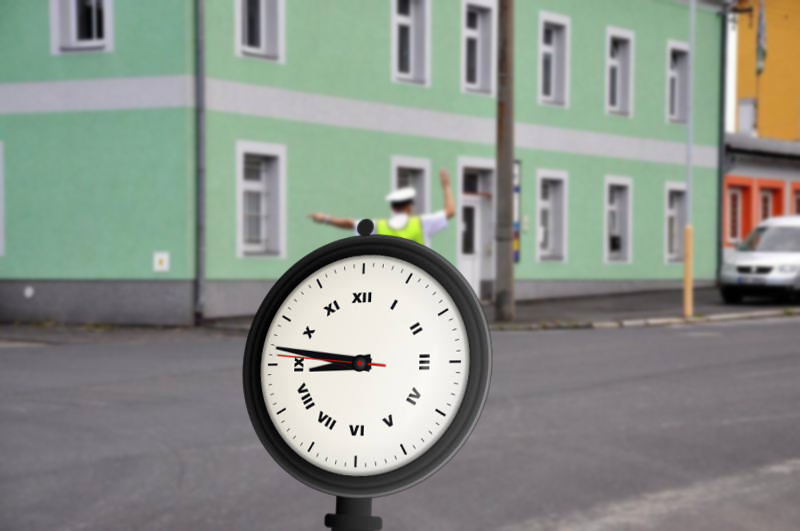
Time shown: **8:46:46**
